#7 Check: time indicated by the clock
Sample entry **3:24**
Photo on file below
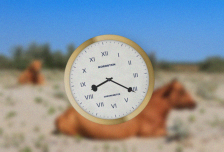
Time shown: **8:21**
